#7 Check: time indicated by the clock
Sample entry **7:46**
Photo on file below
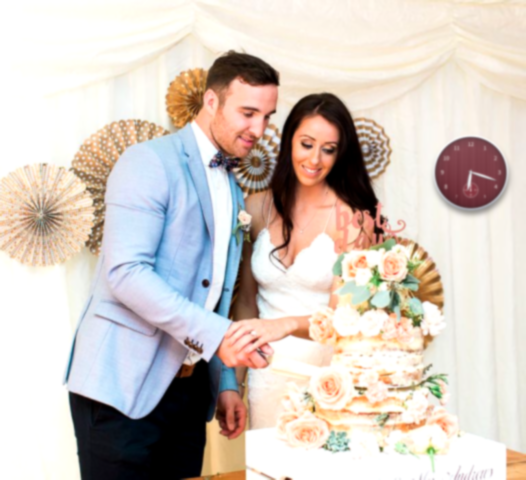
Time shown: **6:18**
